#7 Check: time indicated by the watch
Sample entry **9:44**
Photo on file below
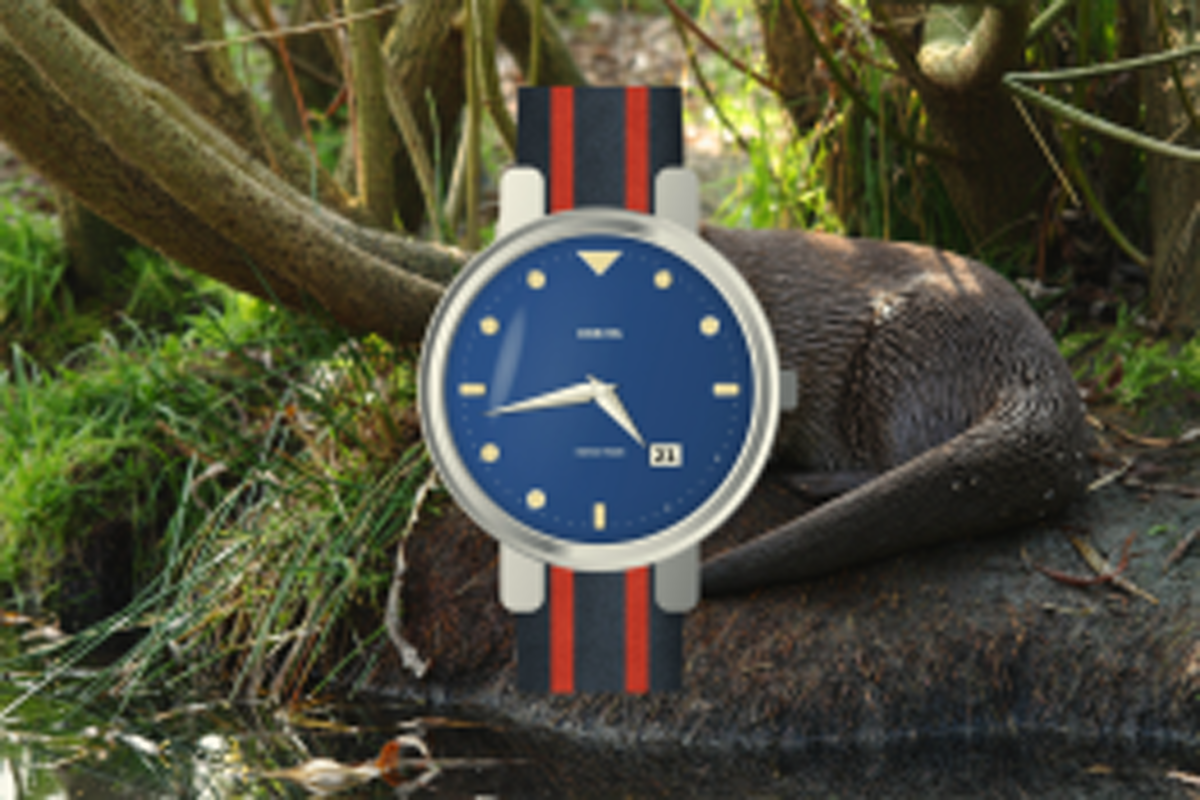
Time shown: **4:43**
